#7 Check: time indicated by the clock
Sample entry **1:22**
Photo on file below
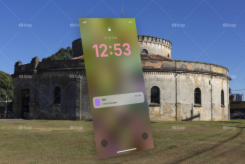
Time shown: **12:53**
